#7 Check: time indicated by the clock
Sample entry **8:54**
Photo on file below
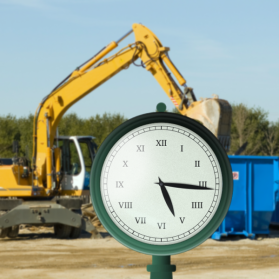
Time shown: **5:16**
